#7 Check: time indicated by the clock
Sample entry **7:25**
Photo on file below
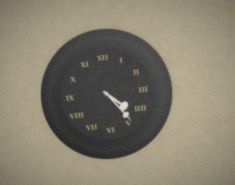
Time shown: **4:24**
